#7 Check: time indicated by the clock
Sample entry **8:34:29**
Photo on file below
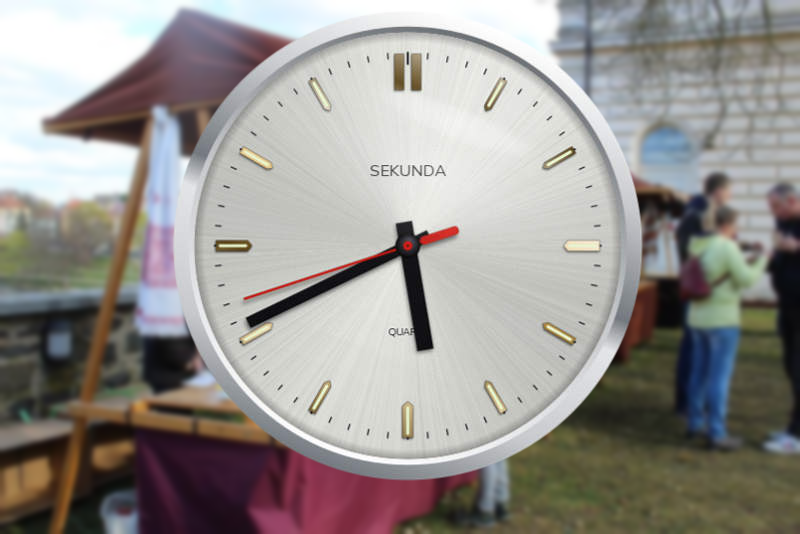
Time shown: **5:40:42**
